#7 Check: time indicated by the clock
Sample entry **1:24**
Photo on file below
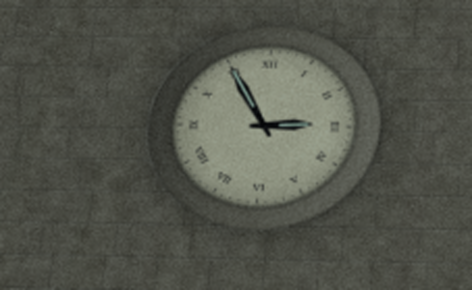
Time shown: **2:55**
